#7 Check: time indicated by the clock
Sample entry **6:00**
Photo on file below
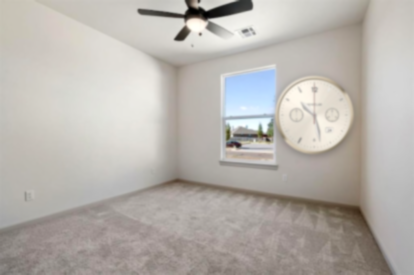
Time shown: **10:28**
